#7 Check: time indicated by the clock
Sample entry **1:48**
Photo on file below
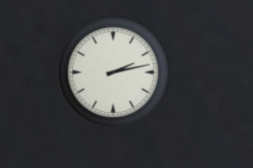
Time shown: **2:13**
